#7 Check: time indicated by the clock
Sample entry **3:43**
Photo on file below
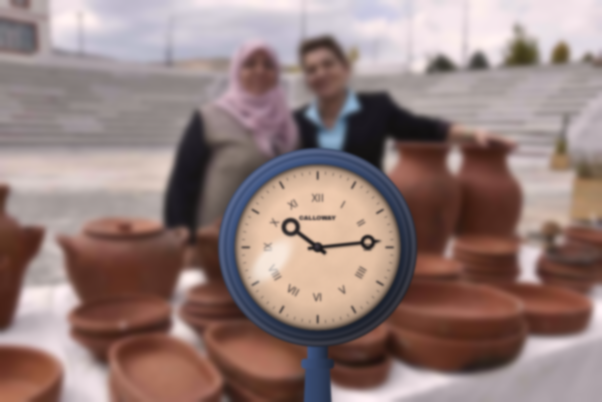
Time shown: **10:14**
